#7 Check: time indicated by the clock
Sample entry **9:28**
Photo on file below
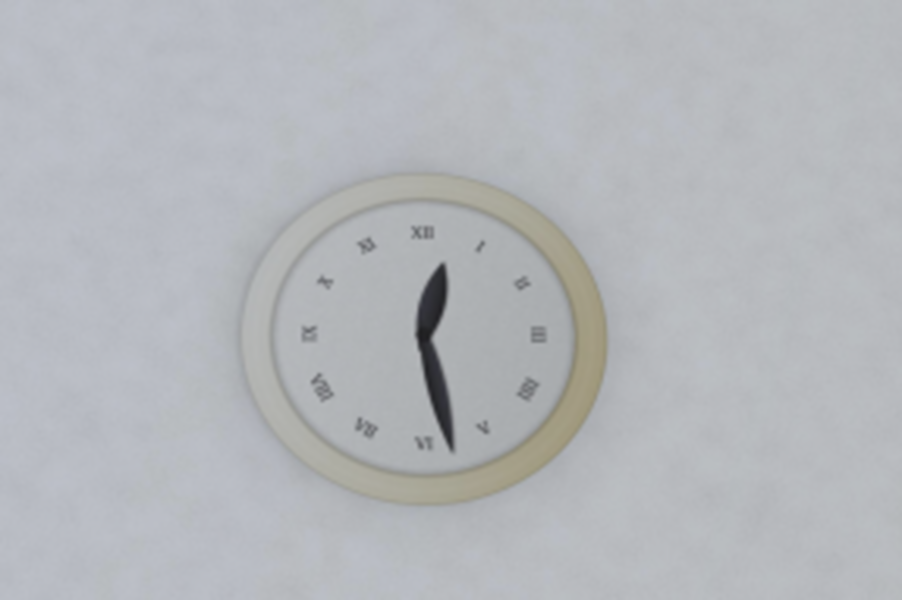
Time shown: **12:28**
